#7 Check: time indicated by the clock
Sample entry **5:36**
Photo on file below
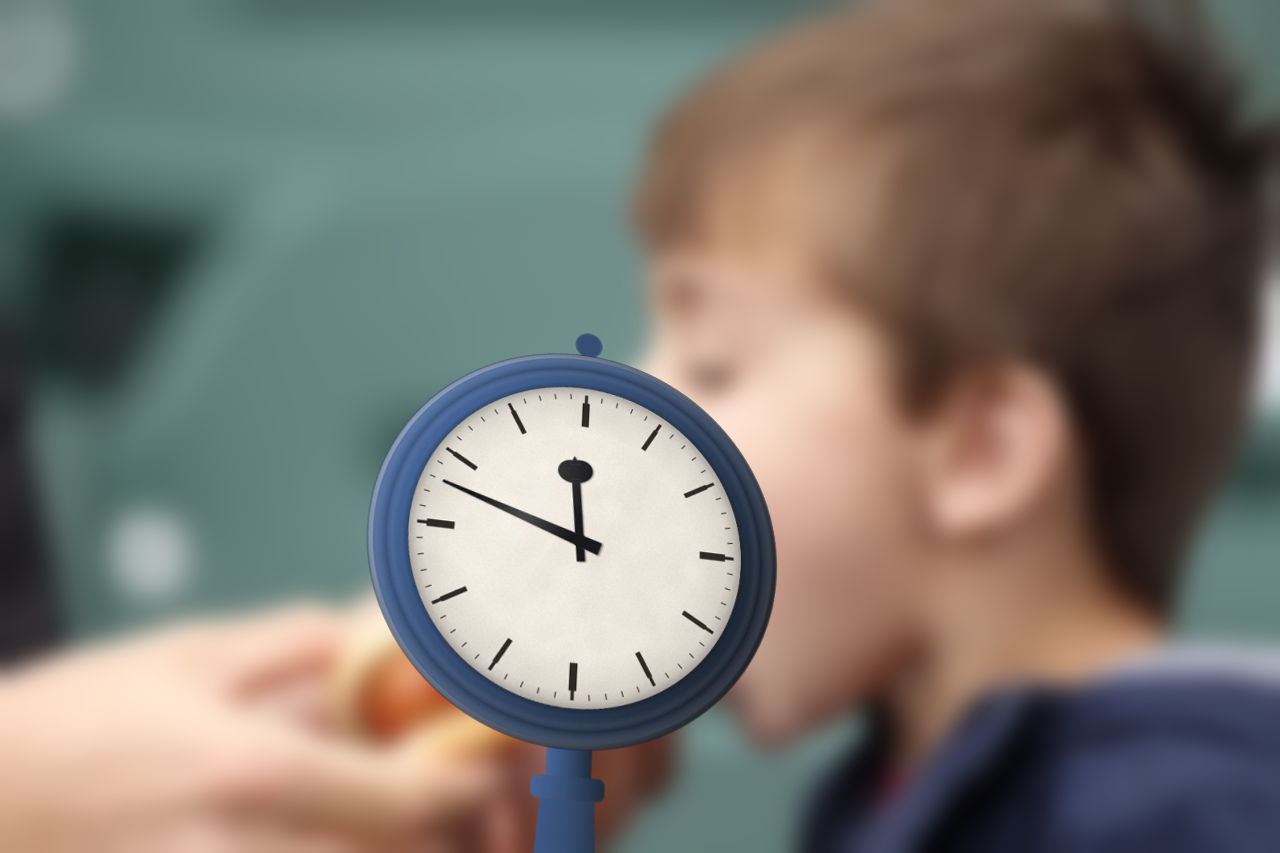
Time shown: **11:48**
